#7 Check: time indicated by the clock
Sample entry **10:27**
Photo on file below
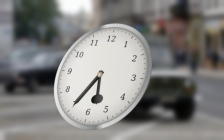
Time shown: **5:35**
